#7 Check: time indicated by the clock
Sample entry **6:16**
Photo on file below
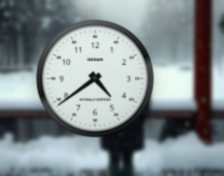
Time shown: **4:39**
